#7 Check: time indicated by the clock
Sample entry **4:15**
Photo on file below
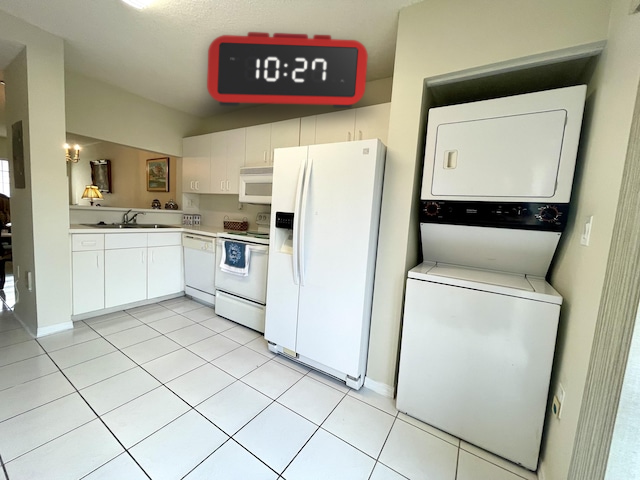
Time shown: **10:27**
